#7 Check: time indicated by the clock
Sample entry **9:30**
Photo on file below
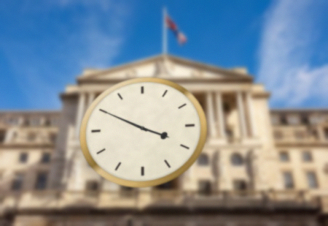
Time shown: **3:50**
